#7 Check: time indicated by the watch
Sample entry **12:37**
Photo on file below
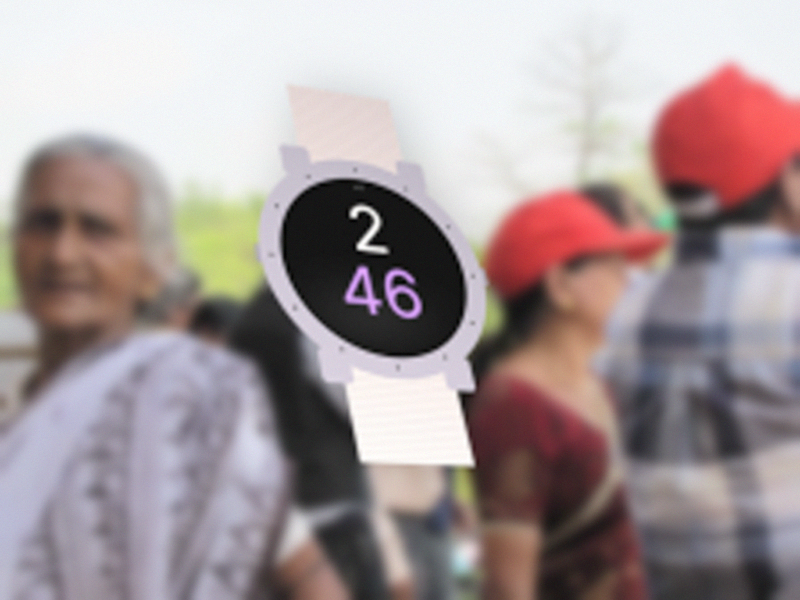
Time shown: **2:46**
